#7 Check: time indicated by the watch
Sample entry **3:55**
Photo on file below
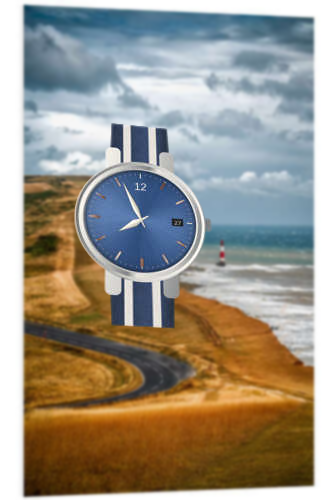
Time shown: **7:56**
